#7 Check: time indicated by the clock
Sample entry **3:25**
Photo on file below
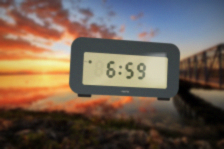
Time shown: **6:59**
